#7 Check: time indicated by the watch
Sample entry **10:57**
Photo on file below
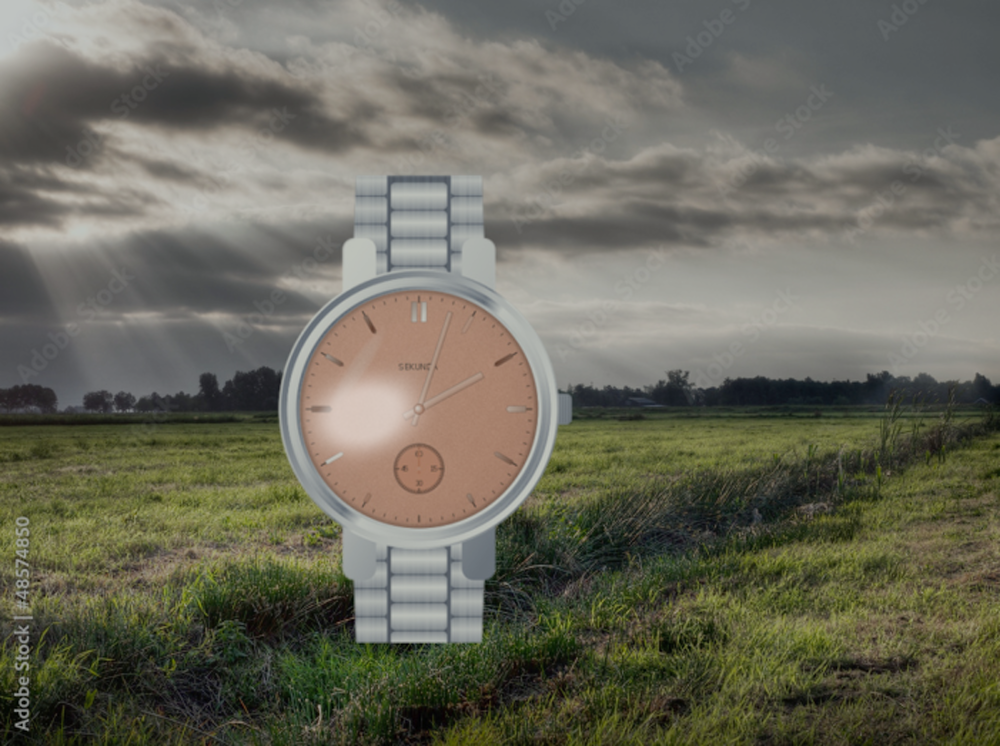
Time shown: **2:03**
